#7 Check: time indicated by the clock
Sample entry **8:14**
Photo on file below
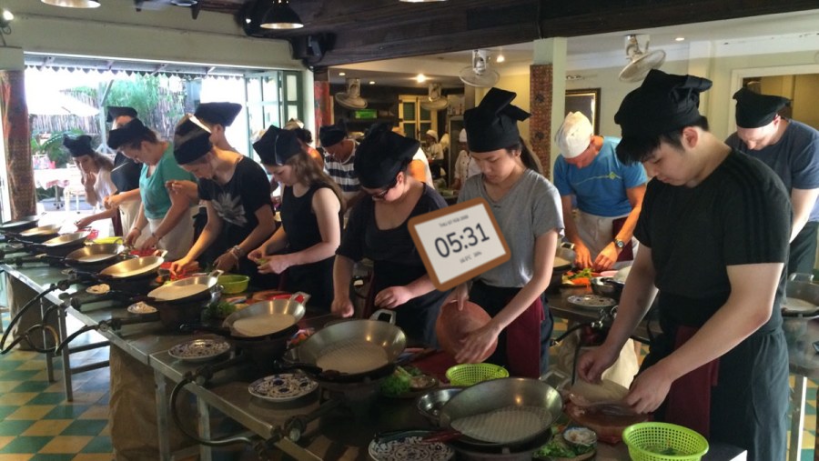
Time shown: **5:31**
